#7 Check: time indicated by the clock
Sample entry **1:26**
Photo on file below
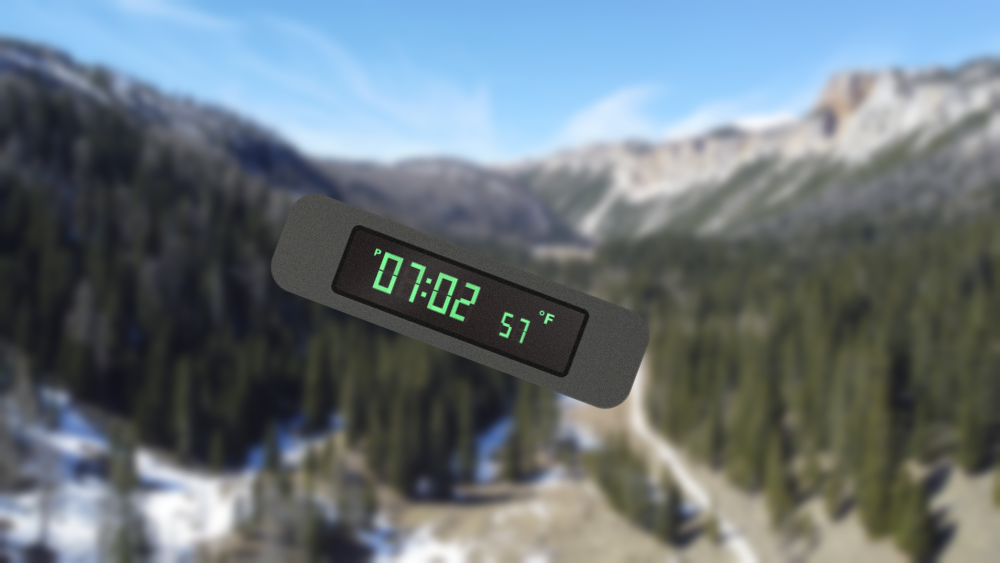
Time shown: **7:02**
